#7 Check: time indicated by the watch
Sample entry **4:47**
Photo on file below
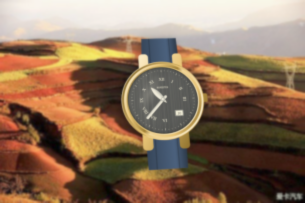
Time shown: **10:37**
